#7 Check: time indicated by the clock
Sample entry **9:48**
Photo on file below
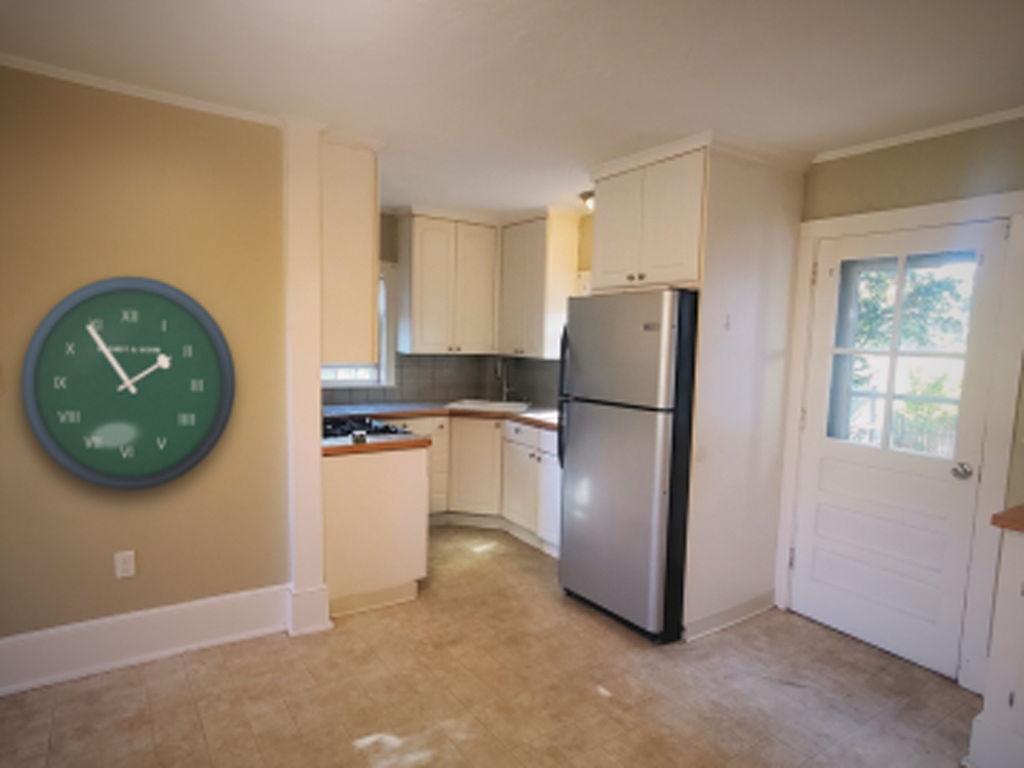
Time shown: **1:54**
